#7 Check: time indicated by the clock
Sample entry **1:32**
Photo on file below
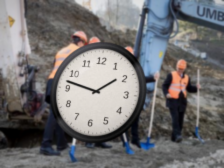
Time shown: **1:47**
